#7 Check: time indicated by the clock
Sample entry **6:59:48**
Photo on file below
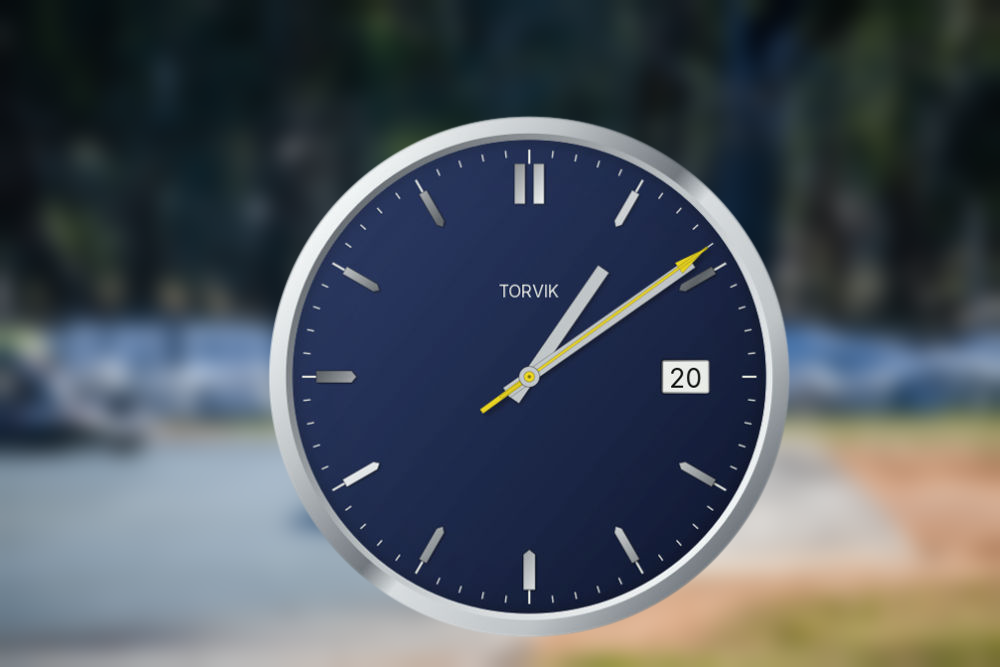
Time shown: **1:09:09**
